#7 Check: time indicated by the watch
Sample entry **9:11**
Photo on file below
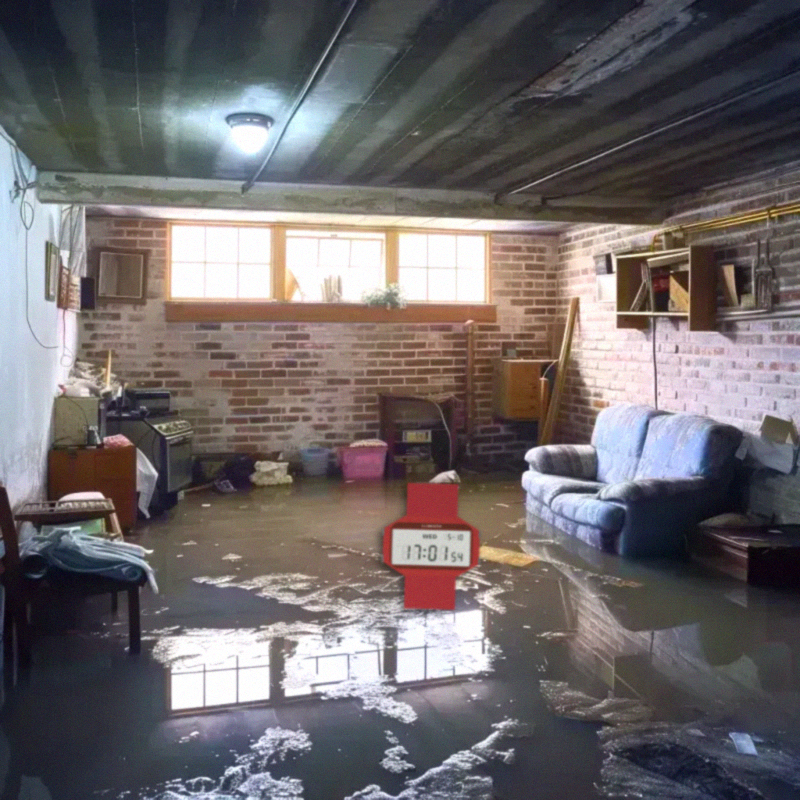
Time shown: **17:01**
